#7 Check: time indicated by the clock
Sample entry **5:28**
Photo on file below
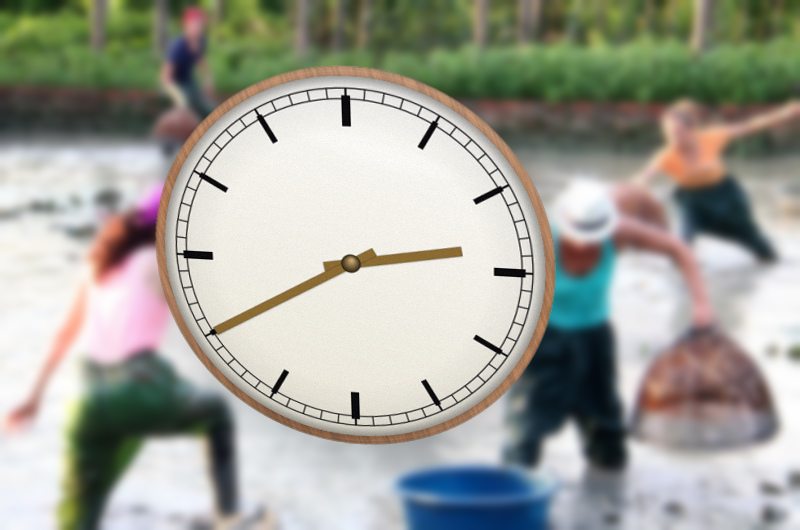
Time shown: **2:40**
